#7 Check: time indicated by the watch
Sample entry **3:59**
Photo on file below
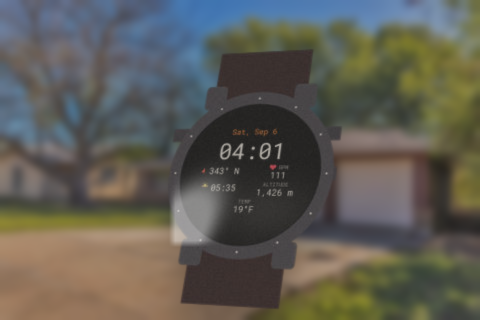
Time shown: **4:01**
